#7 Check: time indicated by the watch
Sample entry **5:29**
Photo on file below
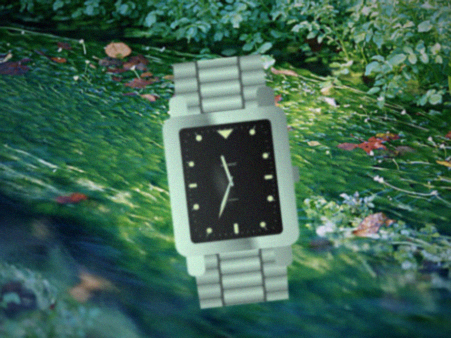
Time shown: **11:34**
